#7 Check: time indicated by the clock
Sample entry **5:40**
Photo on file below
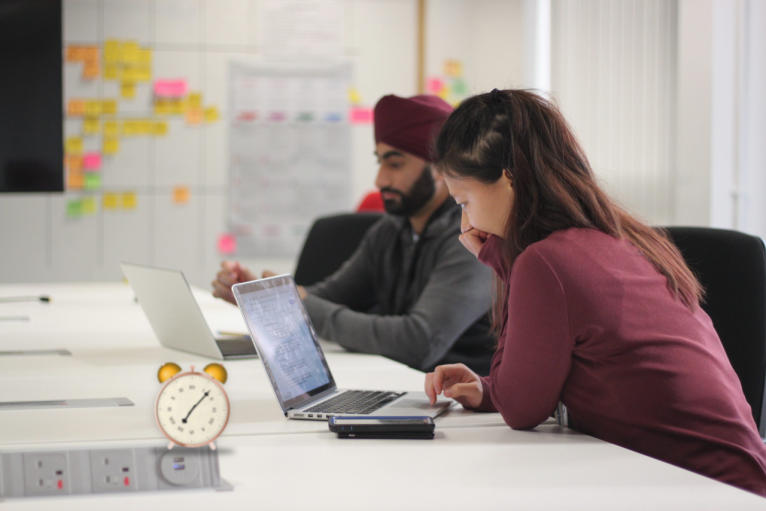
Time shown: **7:07**
